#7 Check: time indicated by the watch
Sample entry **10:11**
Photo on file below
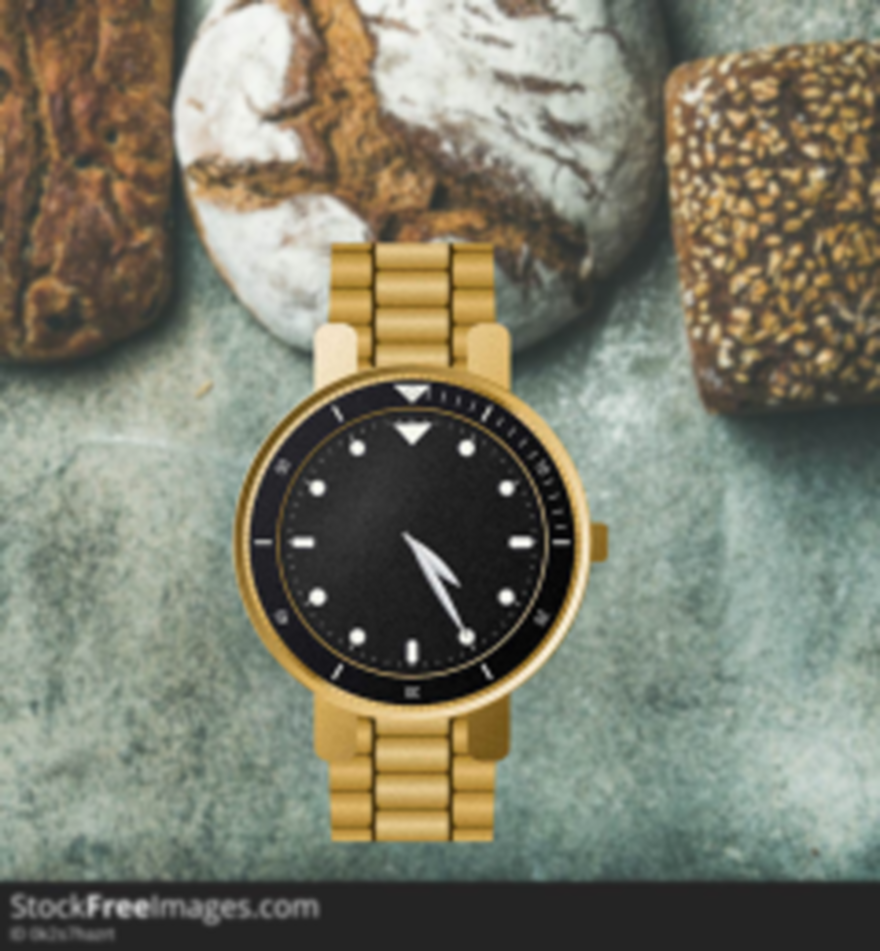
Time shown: **4:25**
